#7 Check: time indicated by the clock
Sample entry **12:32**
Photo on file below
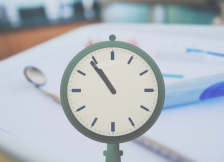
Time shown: **10:54**
